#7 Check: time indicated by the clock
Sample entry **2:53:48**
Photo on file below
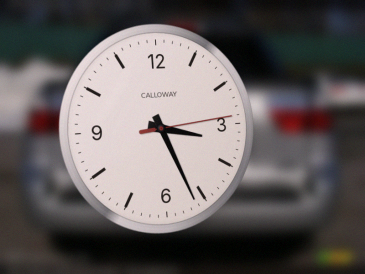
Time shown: **3:26:14**
